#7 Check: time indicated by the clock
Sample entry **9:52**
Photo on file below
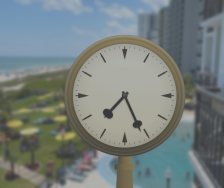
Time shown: **7:26**
